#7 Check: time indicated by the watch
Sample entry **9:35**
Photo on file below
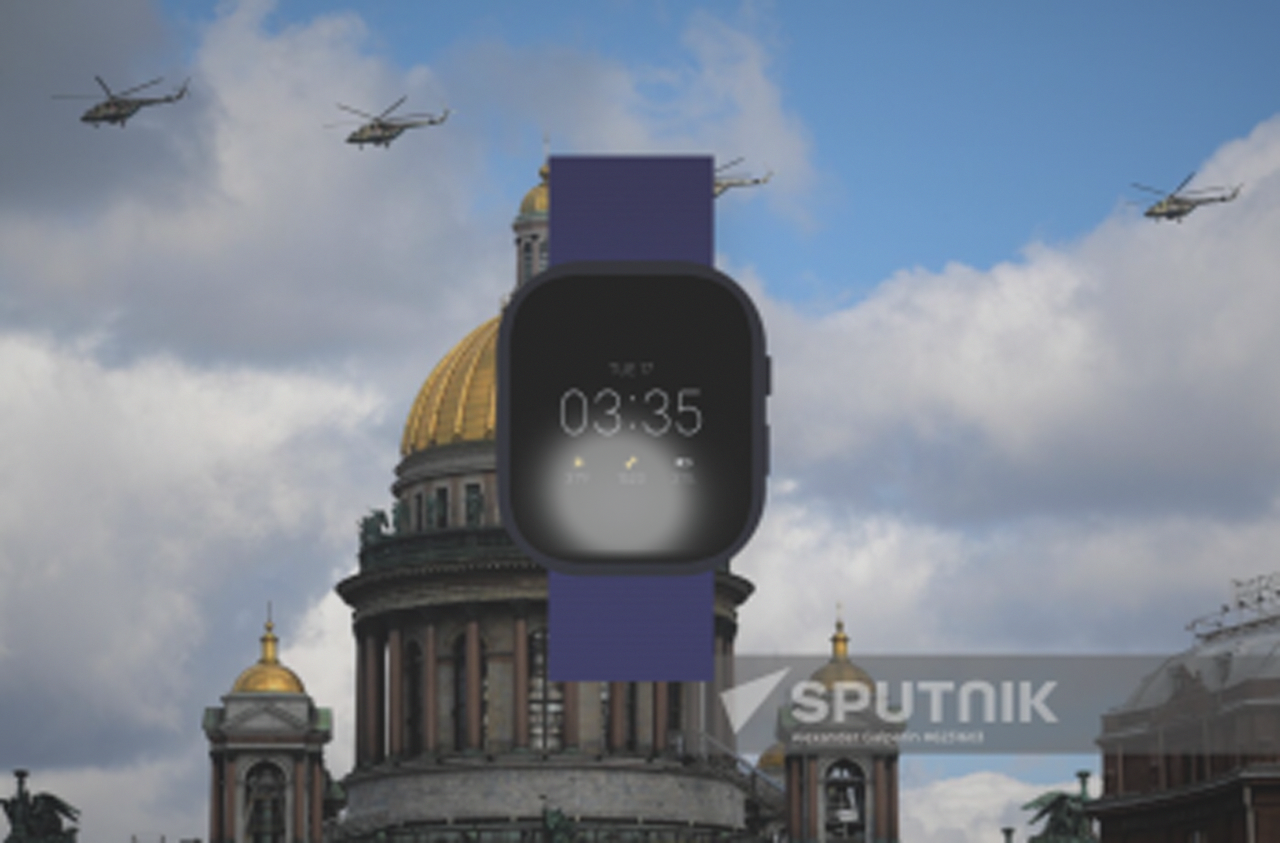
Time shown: **3:35**
